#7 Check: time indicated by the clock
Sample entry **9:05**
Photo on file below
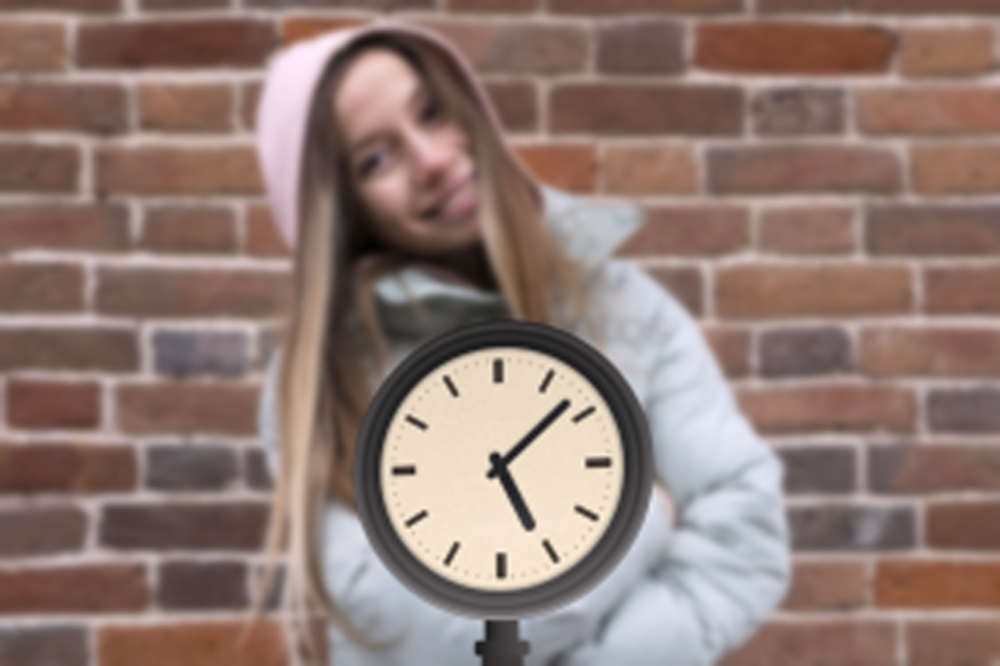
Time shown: **5:08**
